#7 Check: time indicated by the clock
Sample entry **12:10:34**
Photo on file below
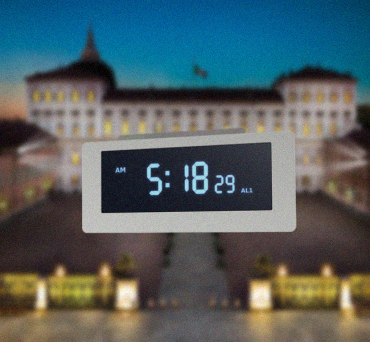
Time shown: **5:18:29**
